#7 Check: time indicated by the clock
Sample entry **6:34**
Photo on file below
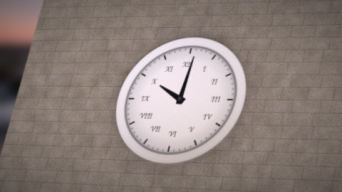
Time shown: **10:01**
